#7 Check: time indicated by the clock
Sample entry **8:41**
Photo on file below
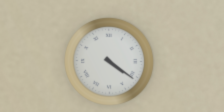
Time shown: **4:21**
